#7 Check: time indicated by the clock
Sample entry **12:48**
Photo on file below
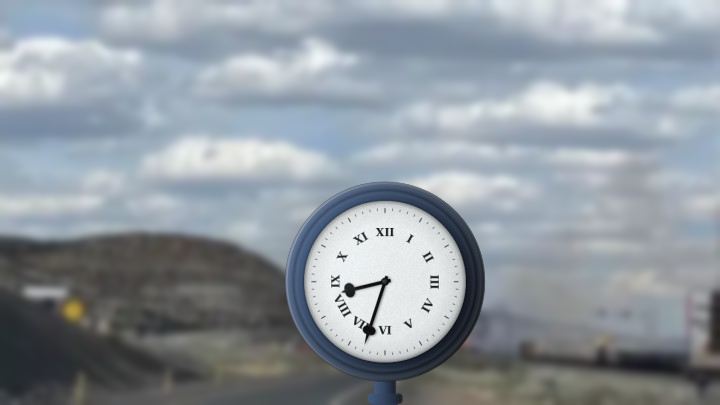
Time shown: **8:33**
